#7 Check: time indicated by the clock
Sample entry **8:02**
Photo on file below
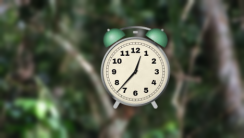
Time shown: **12:37**
